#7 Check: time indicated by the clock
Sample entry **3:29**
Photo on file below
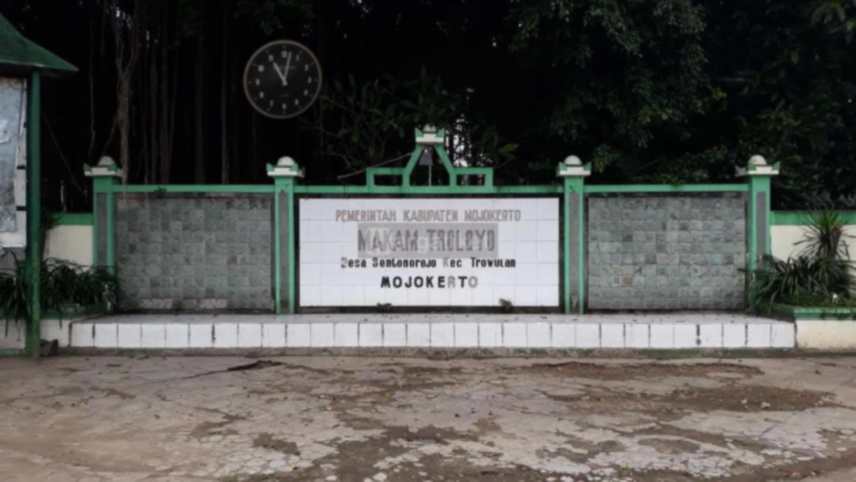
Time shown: **11:02**
